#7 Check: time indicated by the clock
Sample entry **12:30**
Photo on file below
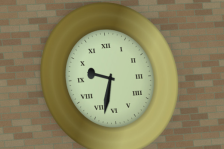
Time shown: **9:33**
